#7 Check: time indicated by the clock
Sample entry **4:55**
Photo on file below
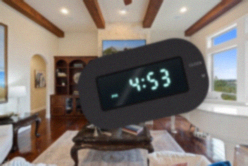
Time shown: **4:53**
